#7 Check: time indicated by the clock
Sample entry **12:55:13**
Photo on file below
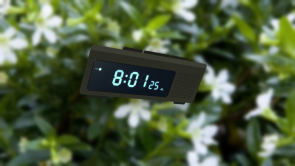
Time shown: **8:01:25**
